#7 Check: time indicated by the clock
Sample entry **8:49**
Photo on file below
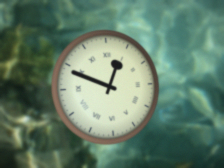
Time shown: **12:49**
